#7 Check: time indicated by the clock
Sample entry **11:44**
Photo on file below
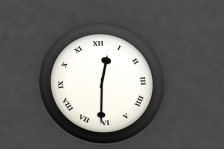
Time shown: **12:31**
